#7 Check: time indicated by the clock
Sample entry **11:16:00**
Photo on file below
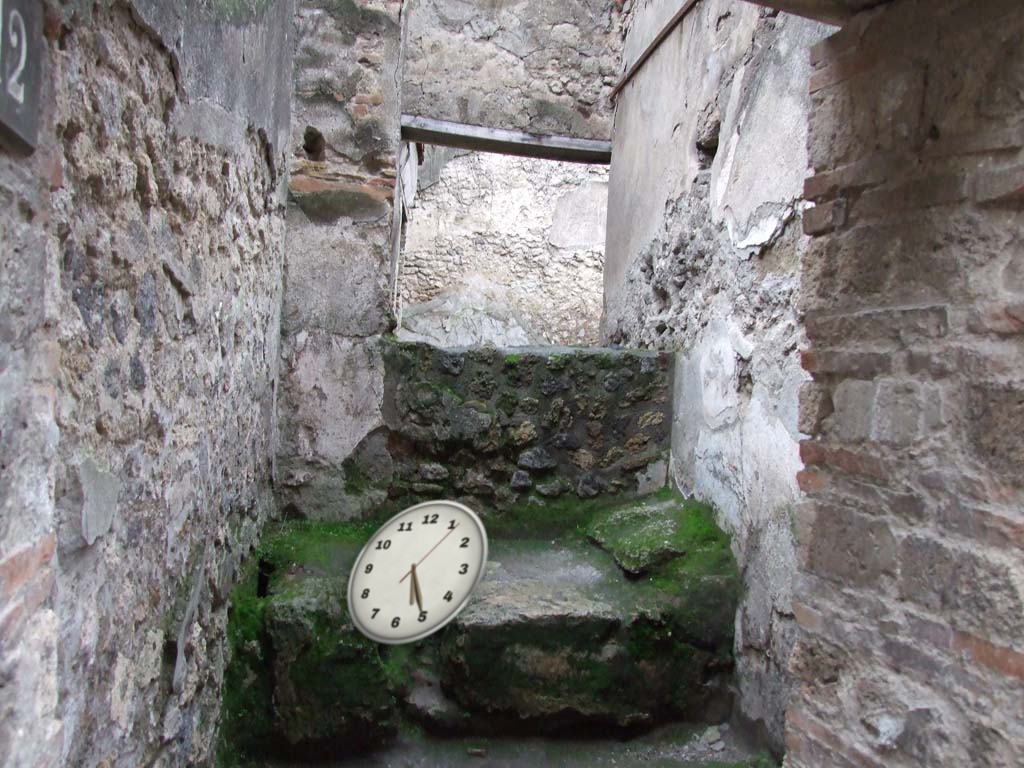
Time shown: **5:25:06**
